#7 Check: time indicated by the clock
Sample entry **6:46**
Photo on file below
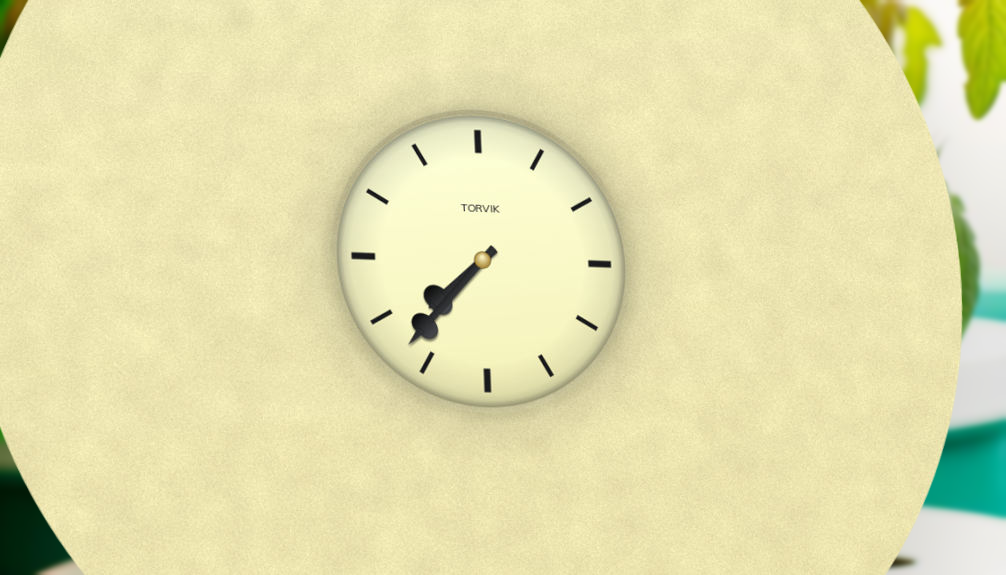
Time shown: **7:37**
